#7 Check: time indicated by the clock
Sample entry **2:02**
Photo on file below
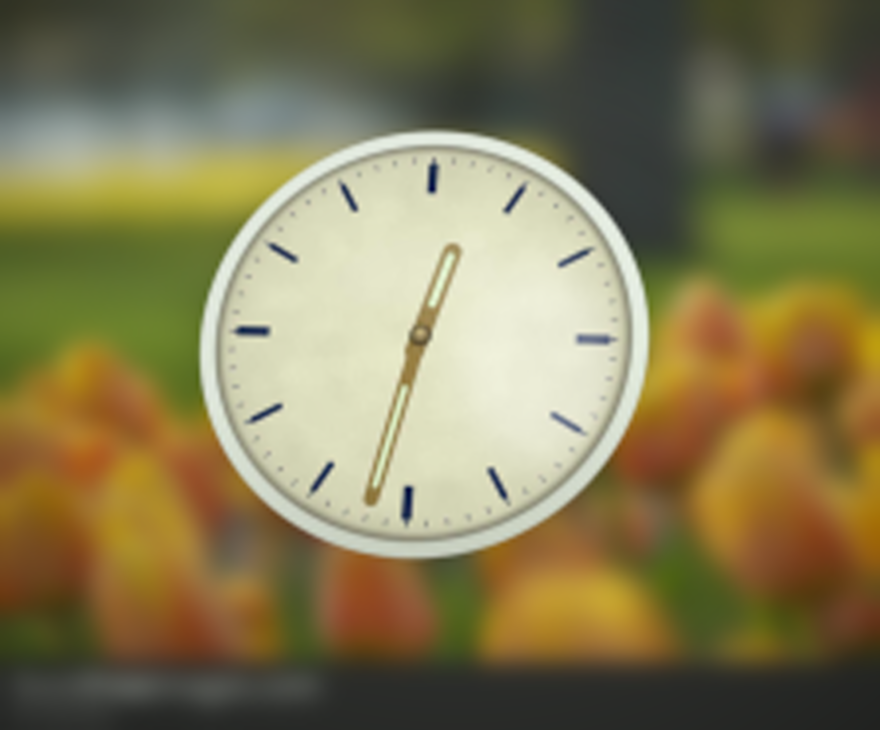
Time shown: **12:32**
